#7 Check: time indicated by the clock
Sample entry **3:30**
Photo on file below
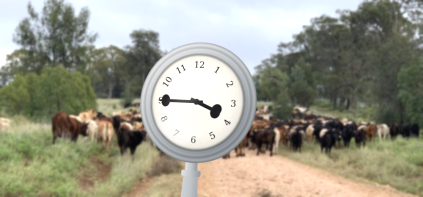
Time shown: **3:45**
